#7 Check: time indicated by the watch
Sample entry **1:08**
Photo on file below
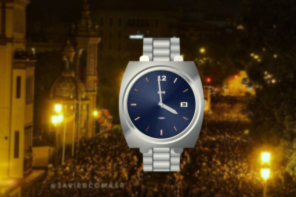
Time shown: **3:59**
